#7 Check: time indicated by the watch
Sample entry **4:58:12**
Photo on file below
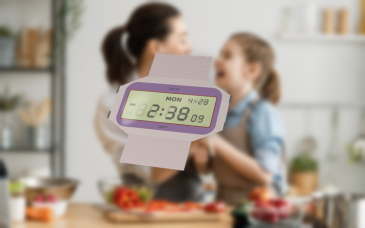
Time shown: **2:38:09**
